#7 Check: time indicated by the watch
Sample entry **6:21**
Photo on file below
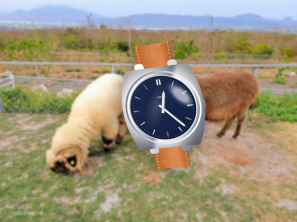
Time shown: **12:23**
